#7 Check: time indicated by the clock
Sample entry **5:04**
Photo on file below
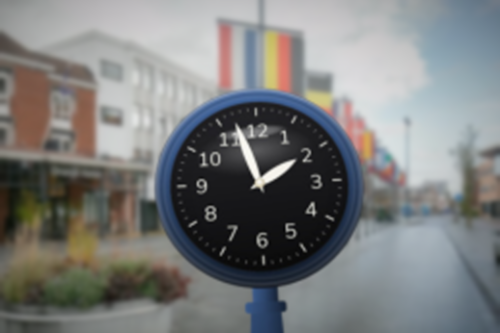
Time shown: **1:57**
